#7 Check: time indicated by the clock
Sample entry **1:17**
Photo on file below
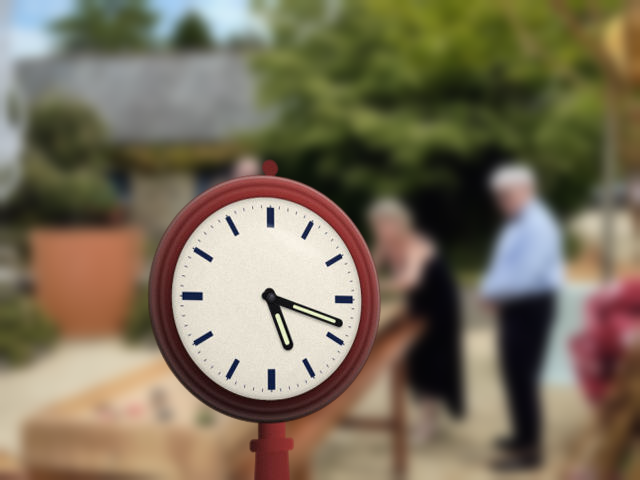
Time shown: **5:18**
